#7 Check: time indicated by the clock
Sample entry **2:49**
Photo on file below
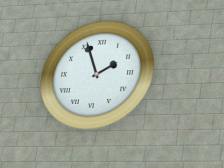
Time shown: **1:56**
